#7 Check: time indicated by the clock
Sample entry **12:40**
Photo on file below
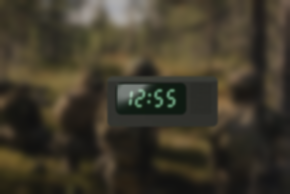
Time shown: **12:55**
